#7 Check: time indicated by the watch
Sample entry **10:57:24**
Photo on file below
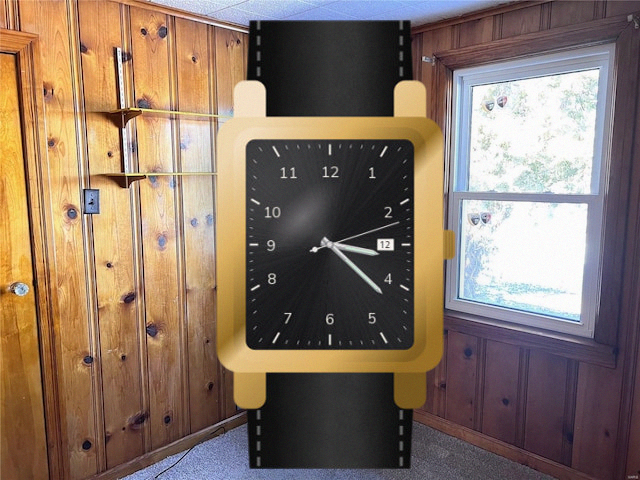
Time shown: **3:22:12**
